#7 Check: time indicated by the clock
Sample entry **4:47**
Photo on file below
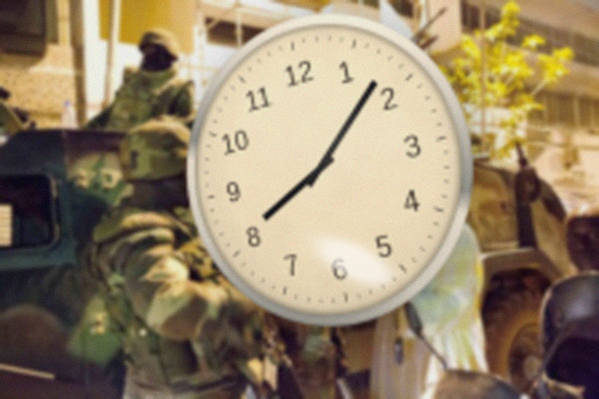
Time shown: **8:08**
